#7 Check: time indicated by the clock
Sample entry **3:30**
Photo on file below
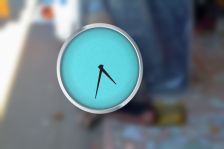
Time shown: **4:32**
